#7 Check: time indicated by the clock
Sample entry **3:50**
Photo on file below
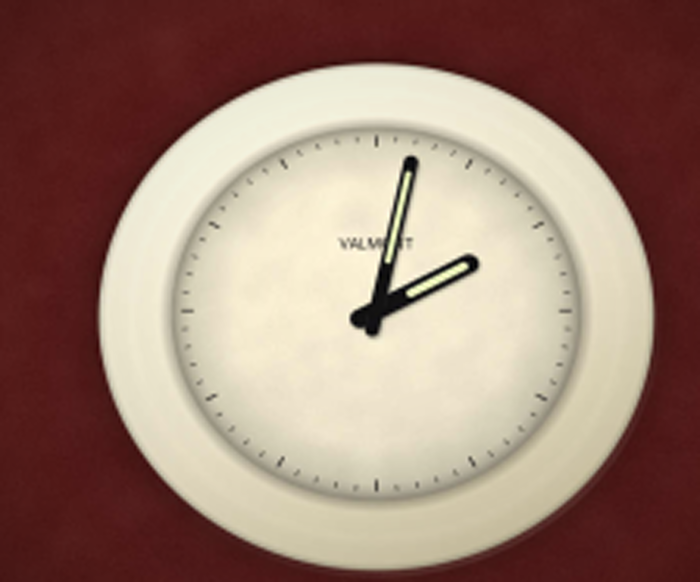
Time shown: **2:02**
